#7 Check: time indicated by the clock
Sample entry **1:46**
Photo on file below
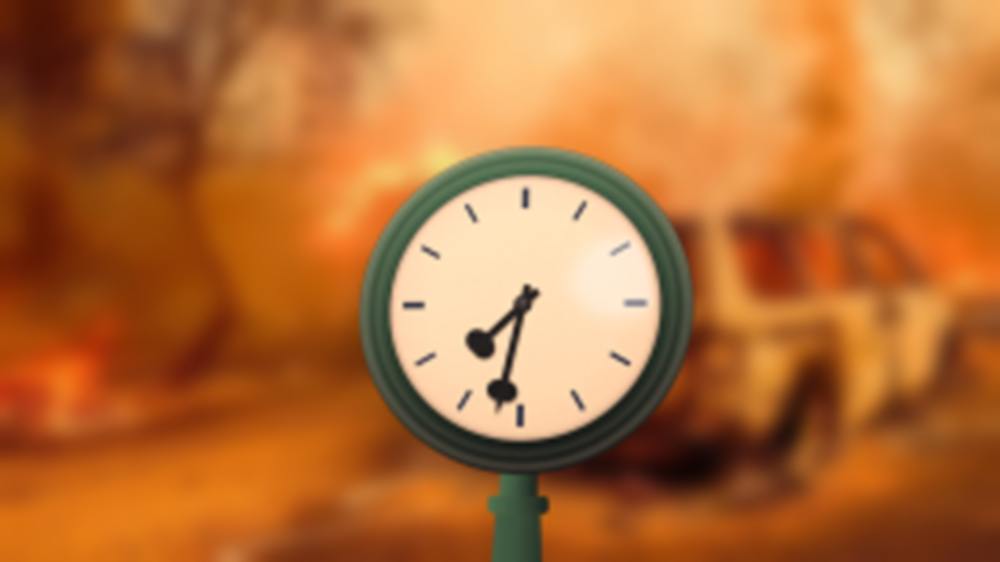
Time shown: **7:32**
